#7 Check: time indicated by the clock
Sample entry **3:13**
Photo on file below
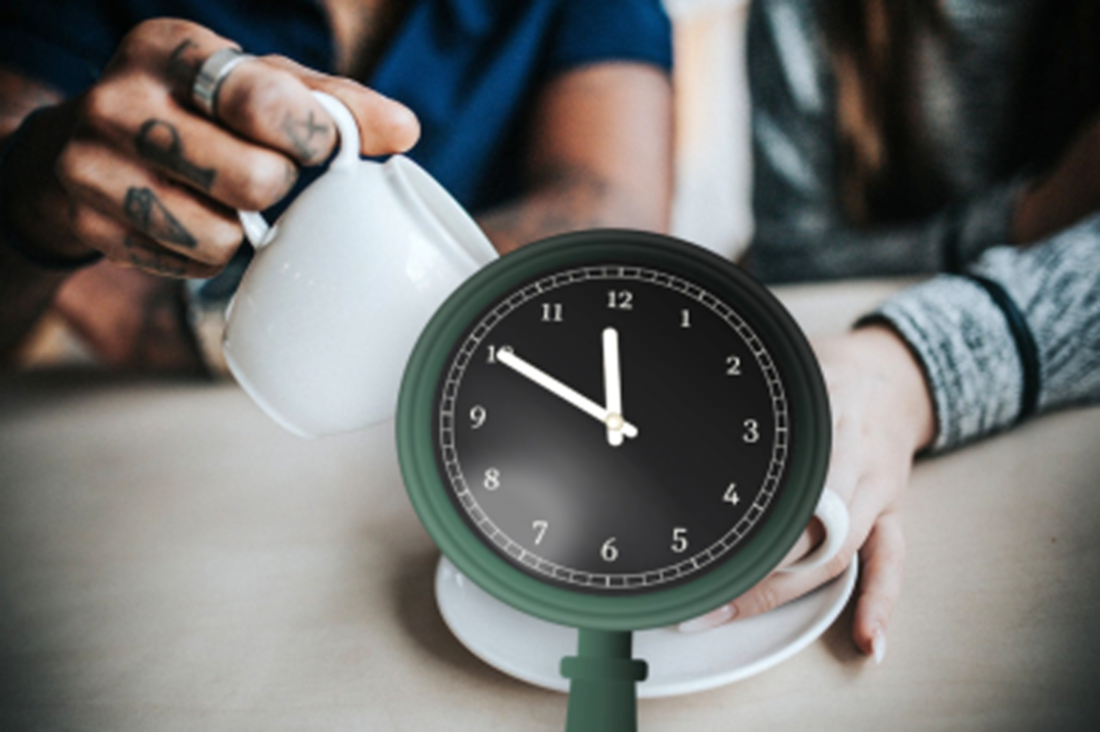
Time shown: **11:50**
